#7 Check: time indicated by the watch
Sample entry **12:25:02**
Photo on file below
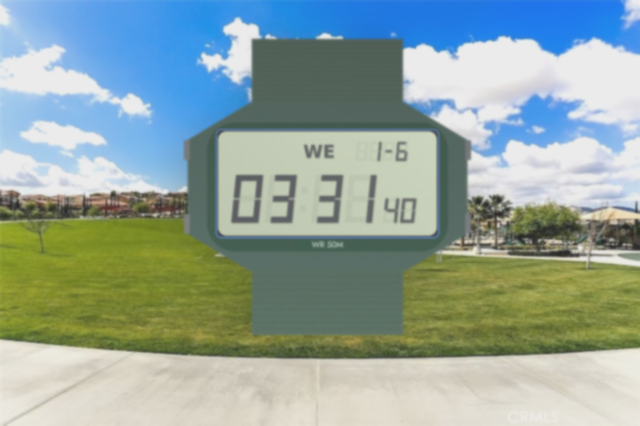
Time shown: **3:31:40**
